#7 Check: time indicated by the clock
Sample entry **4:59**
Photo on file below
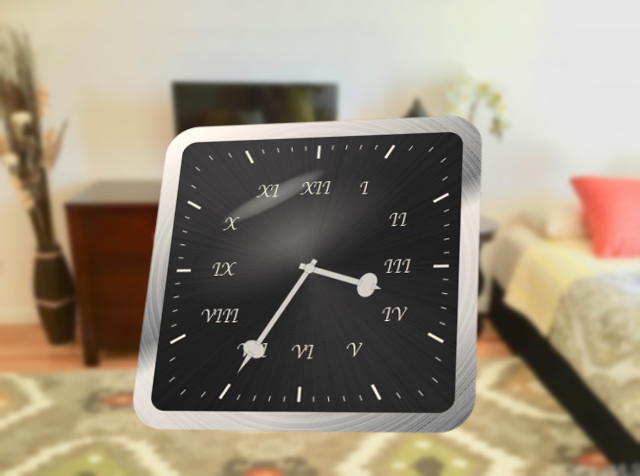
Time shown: **3:35**
